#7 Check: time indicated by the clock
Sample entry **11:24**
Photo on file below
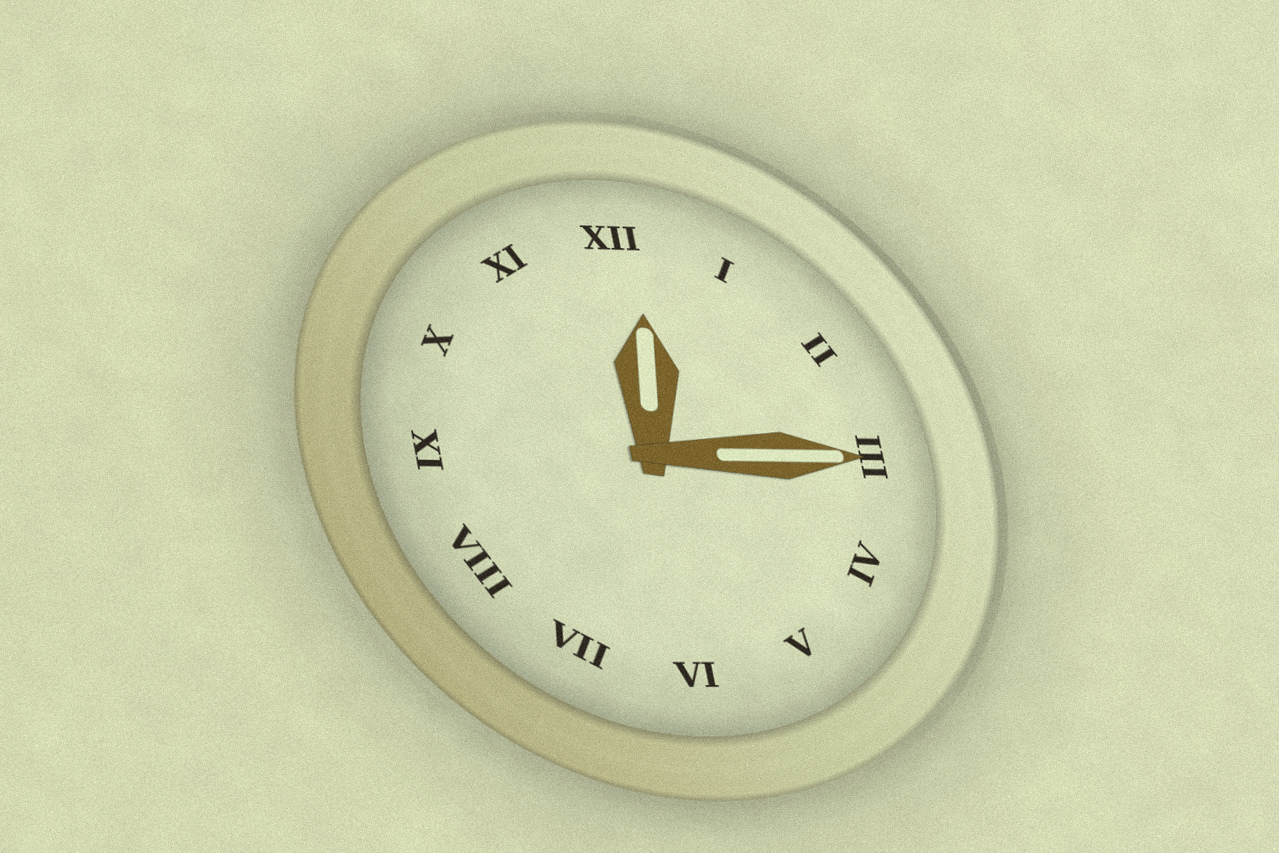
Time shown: **12:15**
